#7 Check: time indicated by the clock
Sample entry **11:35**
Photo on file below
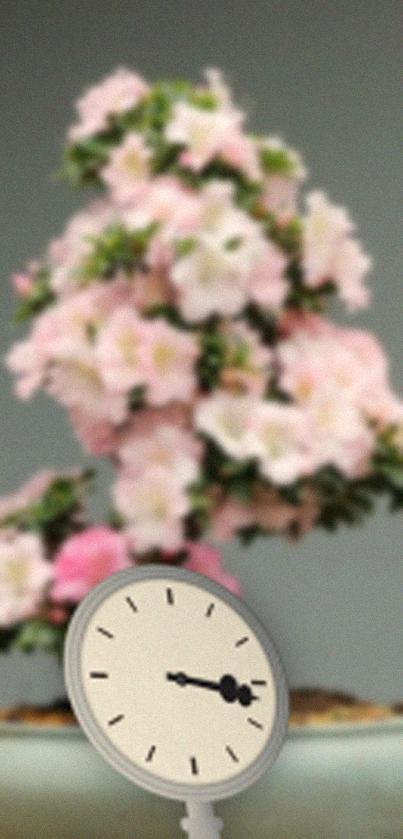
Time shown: **3:17**
